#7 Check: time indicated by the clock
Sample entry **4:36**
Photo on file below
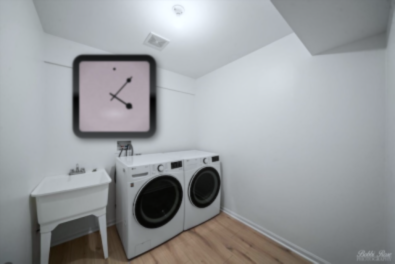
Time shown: **4:07**
